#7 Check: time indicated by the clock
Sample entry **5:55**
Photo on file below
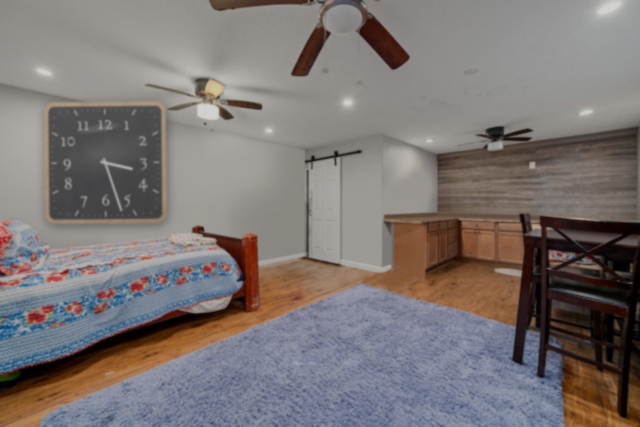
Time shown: **3:27**
